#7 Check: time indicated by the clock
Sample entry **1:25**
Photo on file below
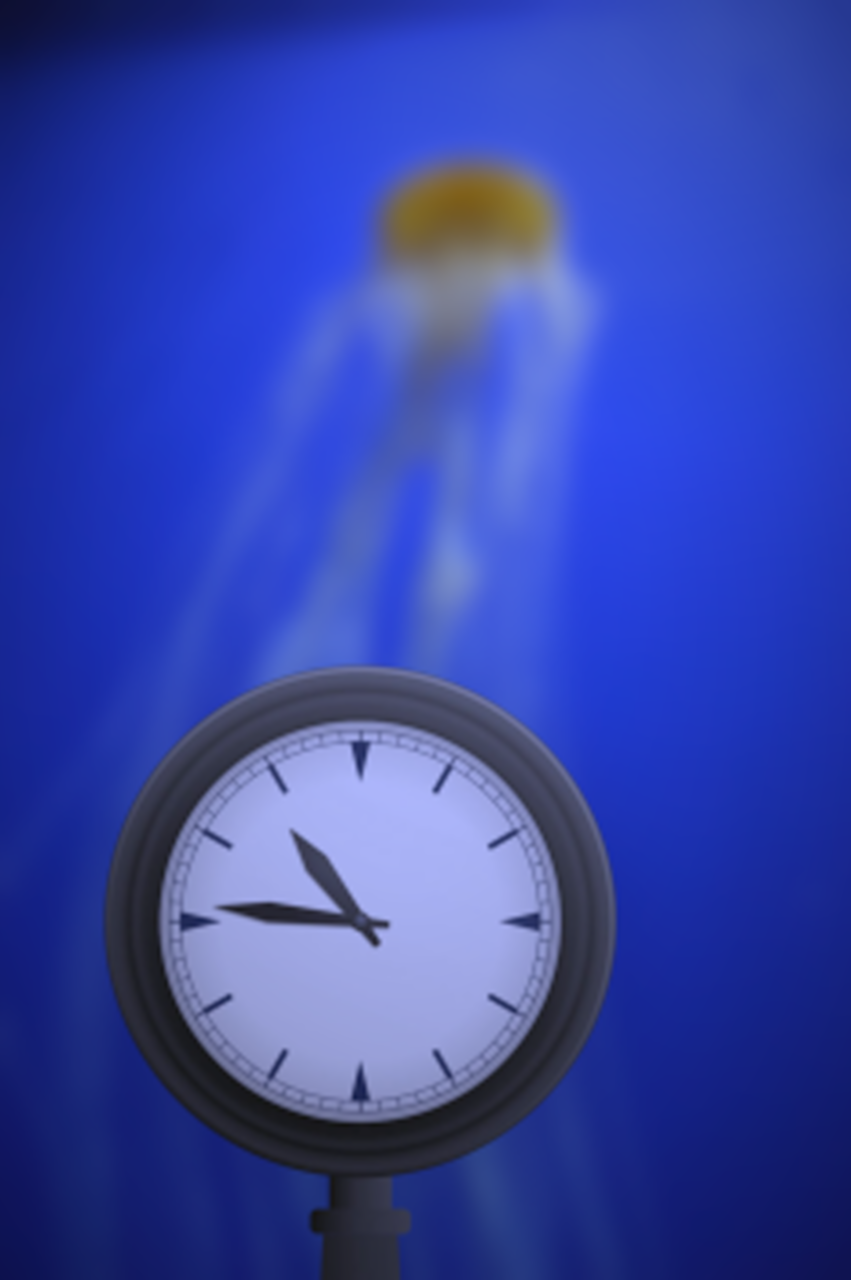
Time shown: **10:46**
